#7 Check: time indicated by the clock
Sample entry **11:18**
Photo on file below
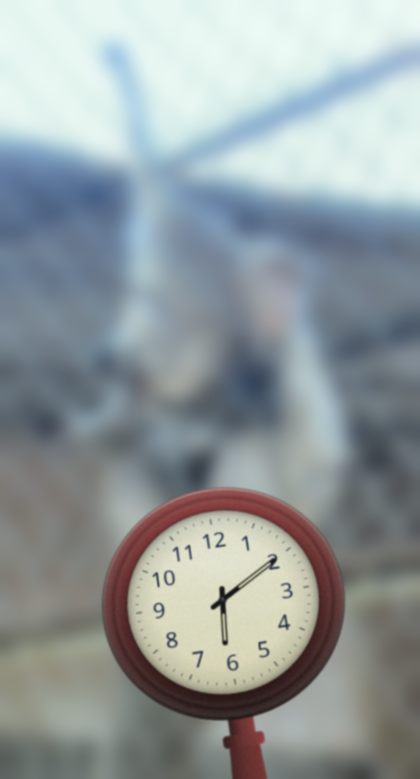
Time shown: **6:10**
